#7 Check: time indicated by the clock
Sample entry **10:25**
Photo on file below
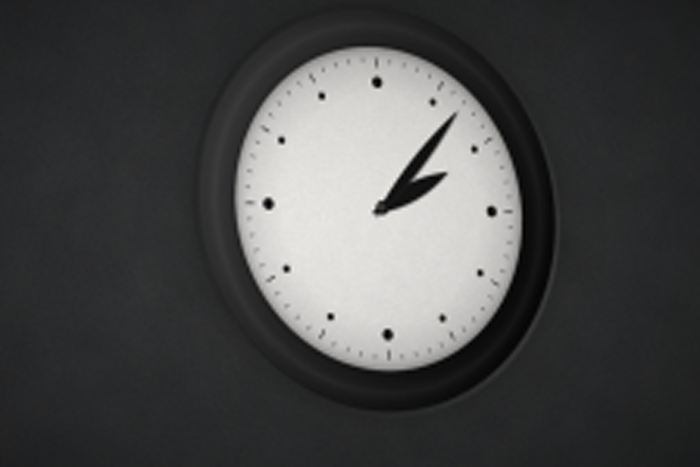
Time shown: **2:07**
